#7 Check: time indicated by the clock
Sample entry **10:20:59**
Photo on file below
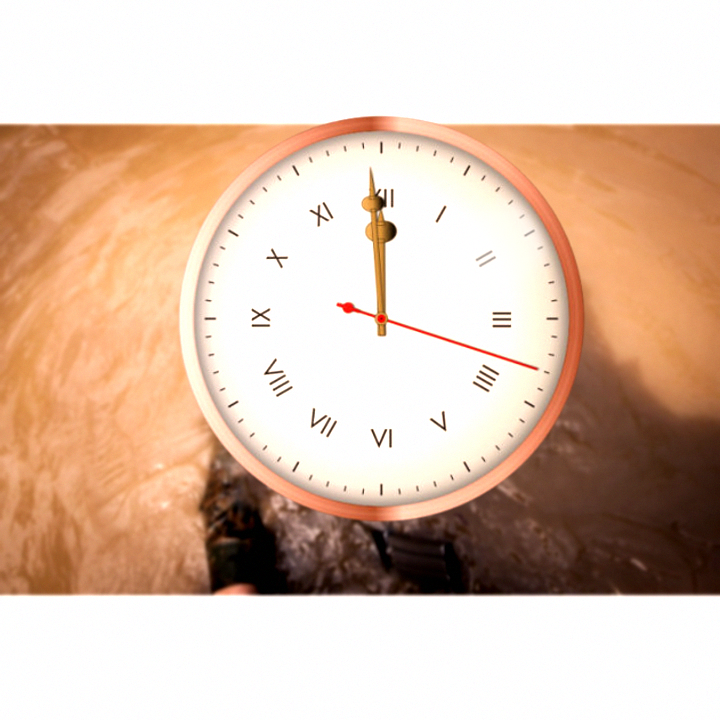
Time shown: **11:59:18**
